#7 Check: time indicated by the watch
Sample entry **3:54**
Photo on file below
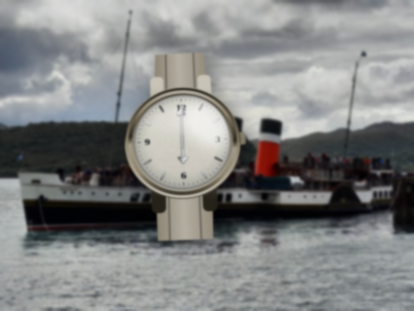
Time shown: **6:00**
